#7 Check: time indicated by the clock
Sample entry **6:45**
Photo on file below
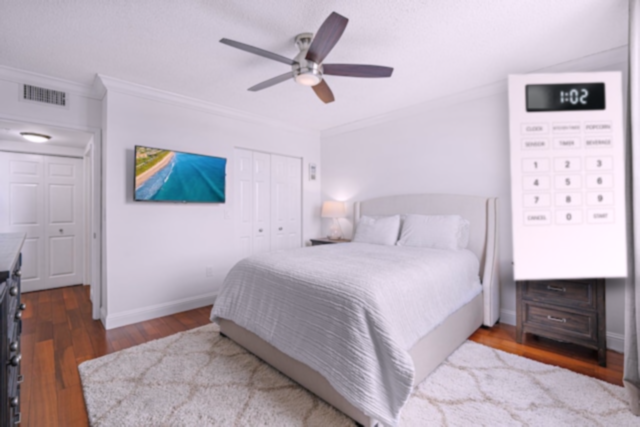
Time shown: **1:02**
